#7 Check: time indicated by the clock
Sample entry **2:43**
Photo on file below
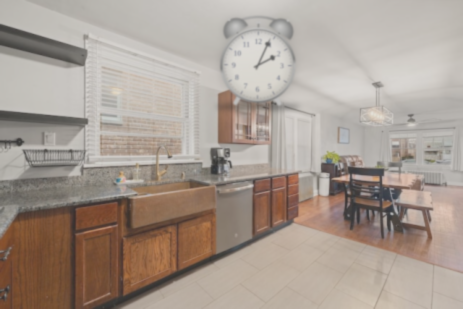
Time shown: **2:04**
